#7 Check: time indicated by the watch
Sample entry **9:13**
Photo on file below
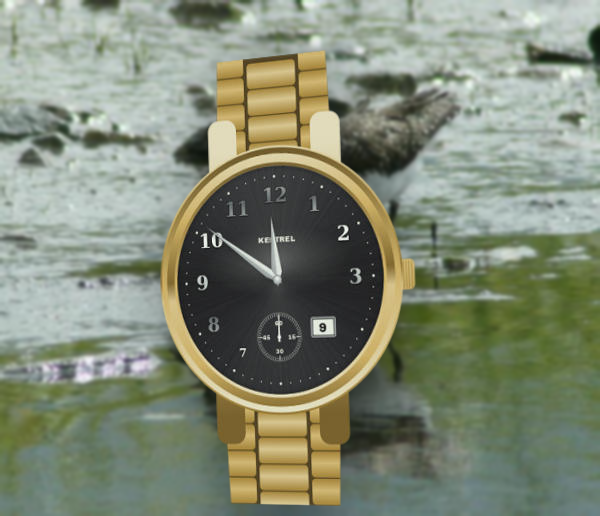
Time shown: **11:51**
